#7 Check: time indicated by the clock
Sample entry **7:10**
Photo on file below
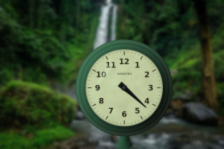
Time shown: **4:22**
